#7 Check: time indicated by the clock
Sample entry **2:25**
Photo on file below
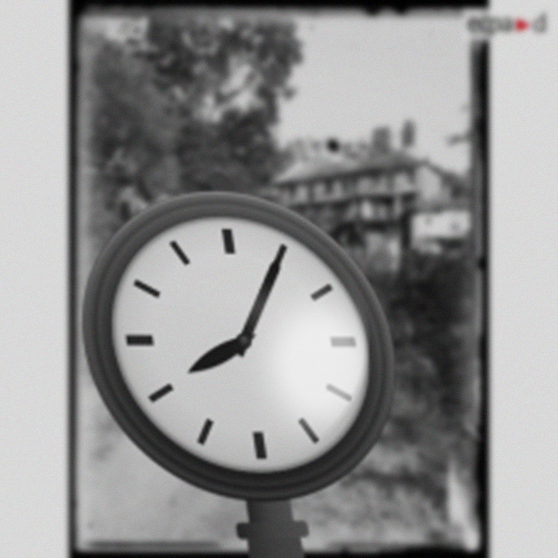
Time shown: **8:05**
